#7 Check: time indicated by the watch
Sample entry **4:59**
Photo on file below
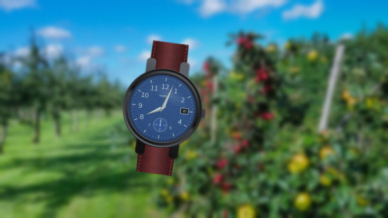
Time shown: **8:03**
